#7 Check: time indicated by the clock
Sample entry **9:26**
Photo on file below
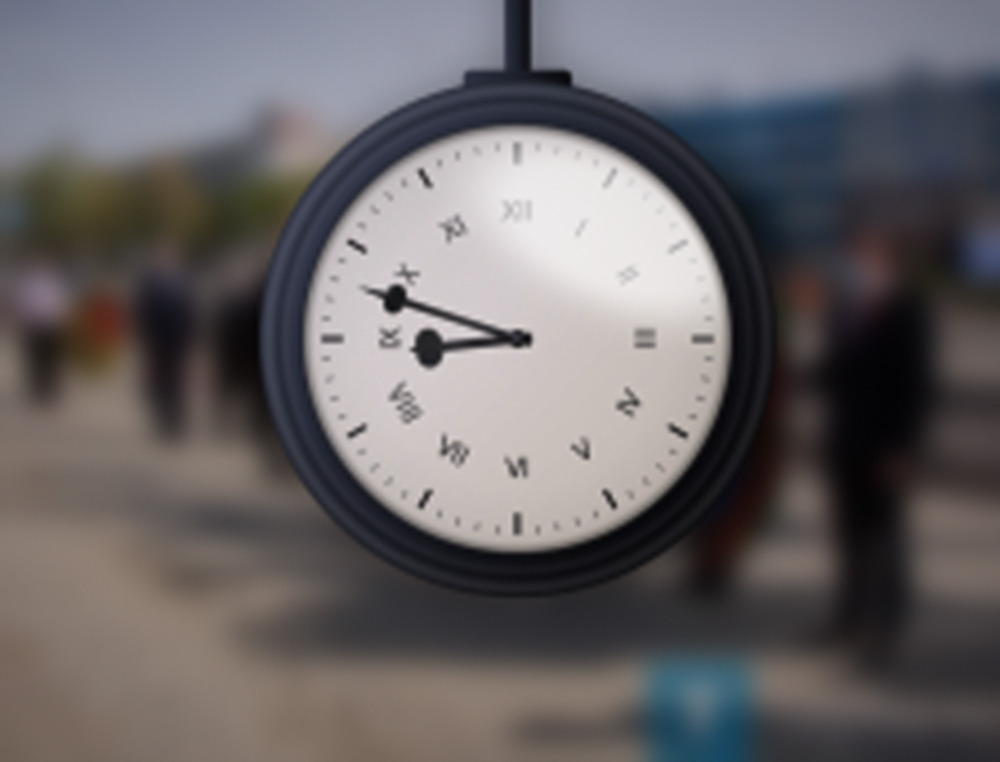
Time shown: **8:48**
